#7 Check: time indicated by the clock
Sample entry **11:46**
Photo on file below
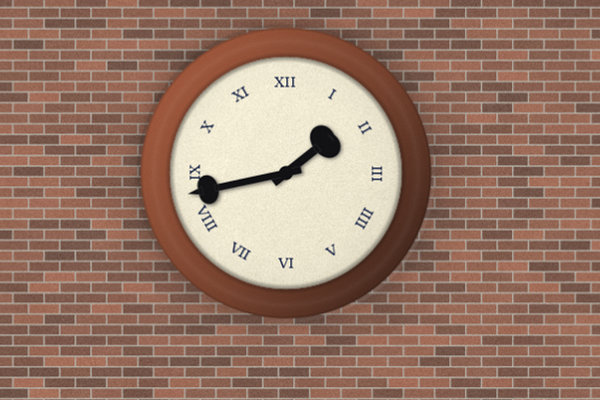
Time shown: **1:43**
